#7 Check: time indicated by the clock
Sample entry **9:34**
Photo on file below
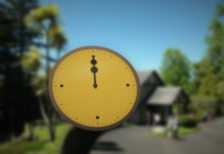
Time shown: **12:00**
